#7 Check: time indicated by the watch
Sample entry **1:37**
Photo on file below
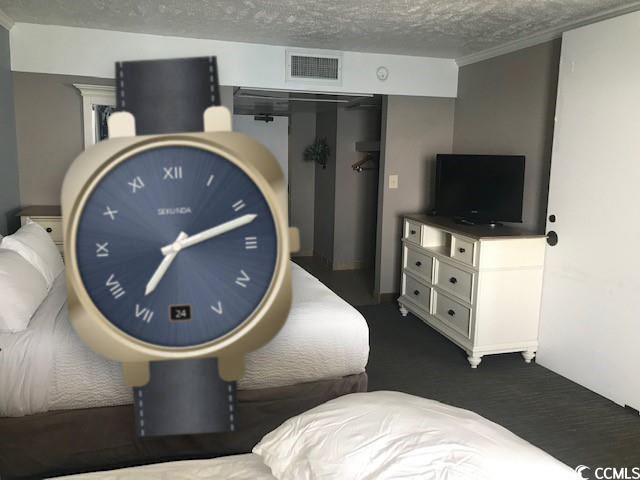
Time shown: **7:12**
